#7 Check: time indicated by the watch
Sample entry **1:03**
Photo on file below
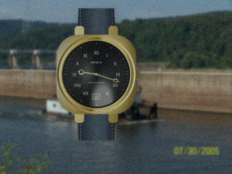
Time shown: **9:18**
